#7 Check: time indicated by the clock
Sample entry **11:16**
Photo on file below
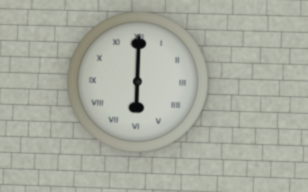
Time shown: **6:00**
